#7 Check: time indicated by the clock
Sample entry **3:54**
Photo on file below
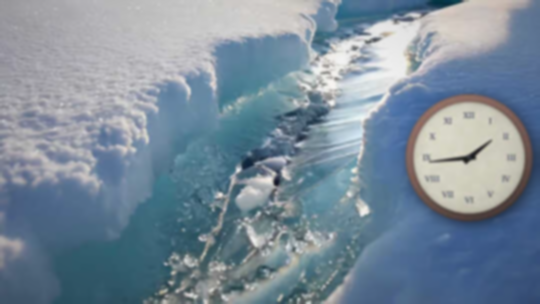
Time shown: **1:44**
